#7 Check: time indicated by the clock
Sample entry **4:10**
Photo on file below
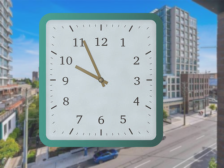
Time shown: **9:56**
